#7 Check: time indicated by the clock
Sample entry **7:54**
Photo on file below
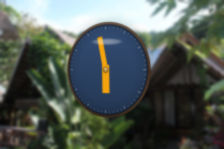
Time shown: **5:58**
